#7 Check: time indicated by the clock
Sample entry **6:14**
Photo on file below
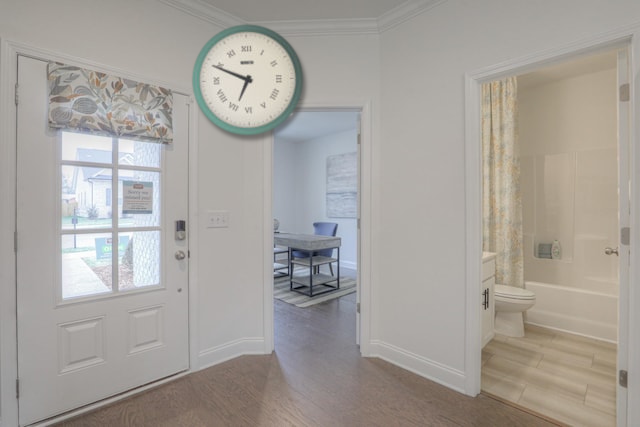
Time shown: **6:49**
